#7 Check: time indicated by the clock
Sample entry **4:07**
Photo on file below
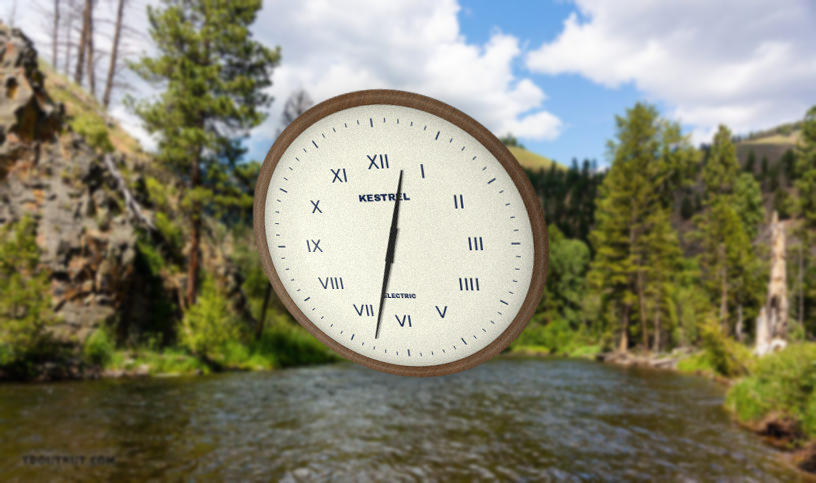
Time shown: **12:33**
